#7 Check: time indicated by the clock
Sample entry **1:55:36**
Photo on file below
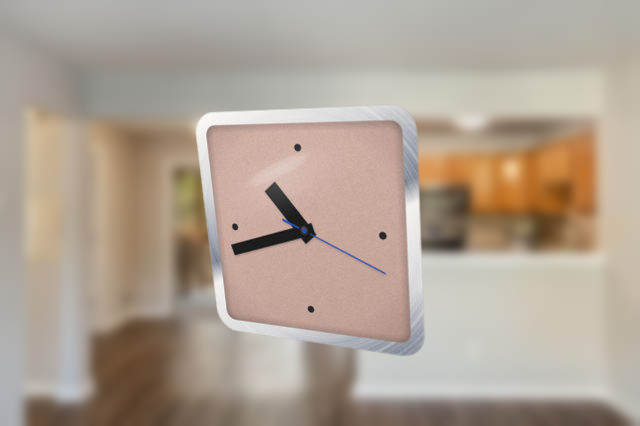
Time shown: **10:42:19**
